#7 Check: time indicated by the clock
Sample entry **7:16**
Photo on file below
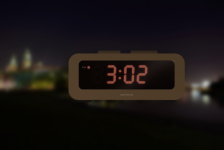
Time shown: **3:02**
